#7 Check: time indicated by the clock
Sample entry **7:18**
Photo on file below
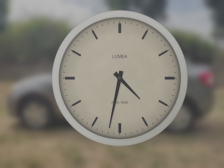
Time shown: **4:32**
